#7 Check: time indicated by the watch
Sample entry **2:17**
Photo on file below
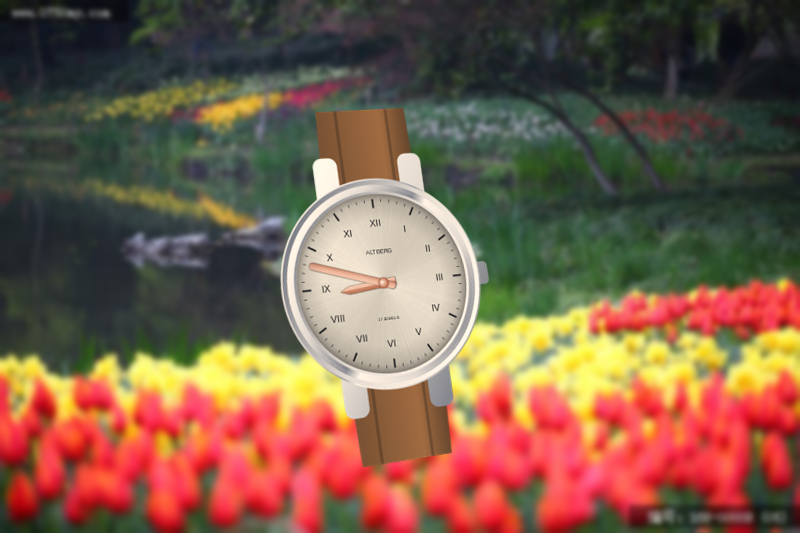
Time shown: **8:48**
